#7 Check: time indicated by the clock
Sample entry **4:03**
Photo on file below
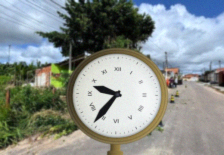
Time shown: **9:36**
